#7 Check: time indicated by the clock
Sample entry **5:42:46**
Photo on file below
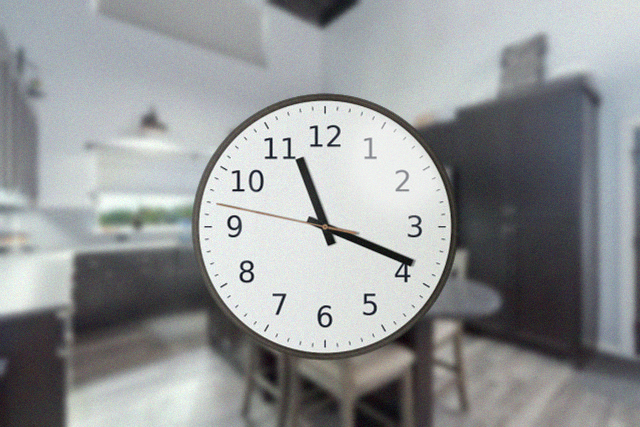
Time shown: **11:18:47**
